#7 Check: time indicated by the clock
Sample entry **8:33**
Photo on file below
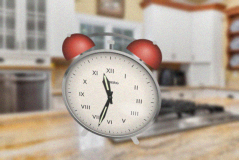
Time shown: **11:33**
